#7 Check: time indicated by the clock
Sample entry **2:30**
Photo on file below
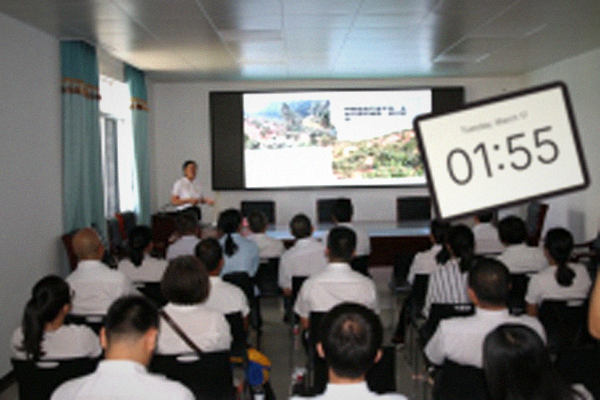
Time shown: **1:55**
